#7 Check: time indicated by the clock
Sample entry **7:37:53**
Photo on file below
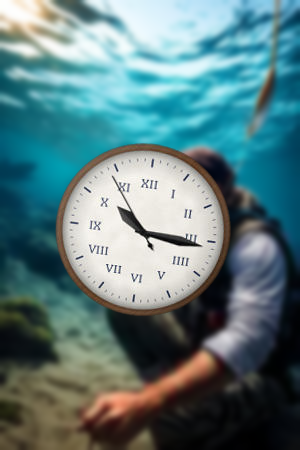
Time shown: **10:15:54**
